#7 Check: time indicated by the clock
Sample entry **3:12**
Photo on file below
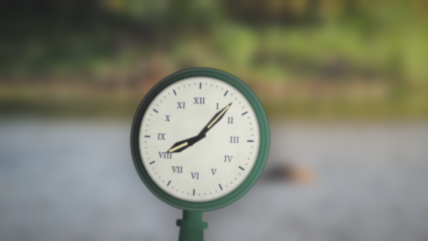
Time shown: **8:07**
